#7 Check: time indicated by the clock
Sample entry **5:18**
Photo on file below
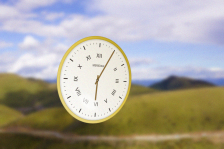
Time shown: **6:05**
